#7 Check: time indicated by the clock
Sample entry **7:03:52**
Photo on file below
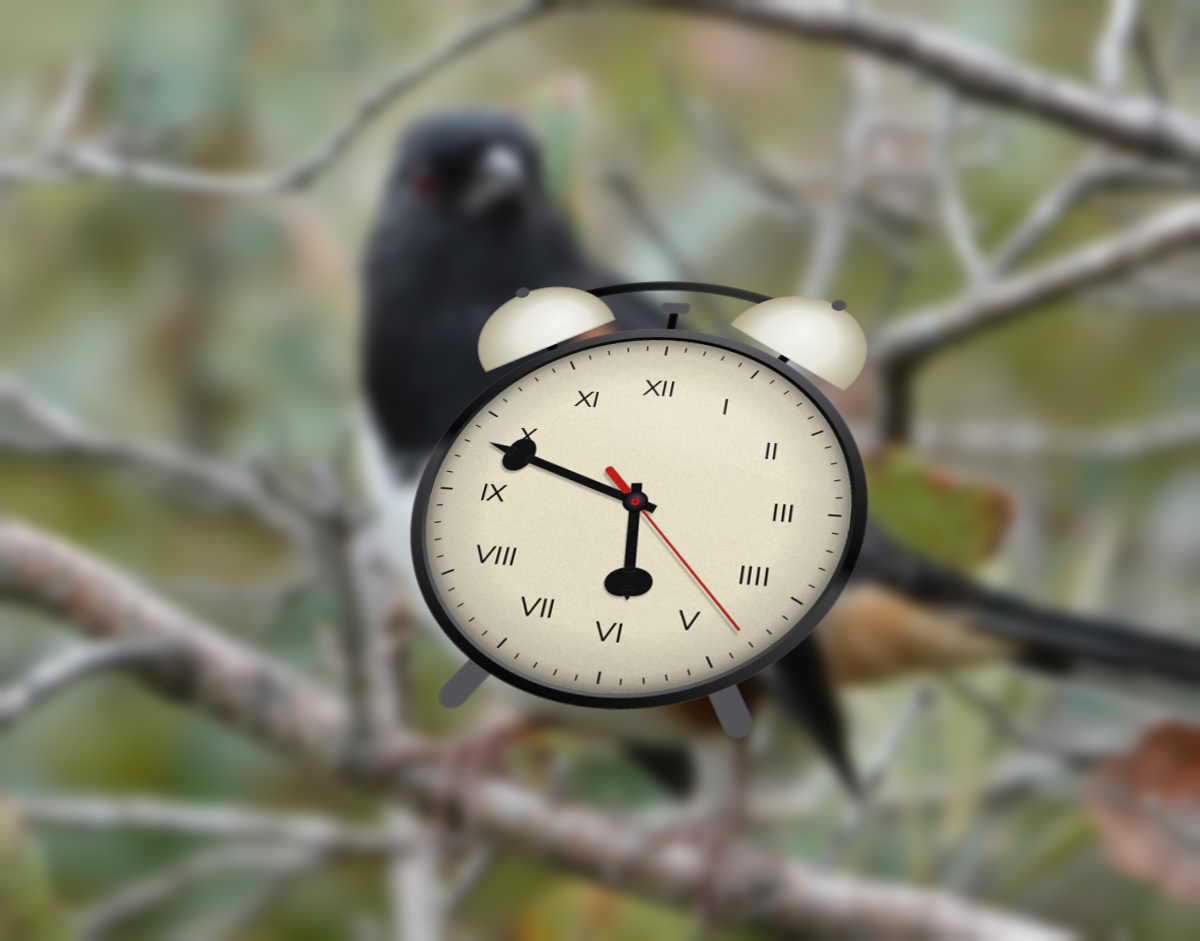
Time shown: **5:48:23**
